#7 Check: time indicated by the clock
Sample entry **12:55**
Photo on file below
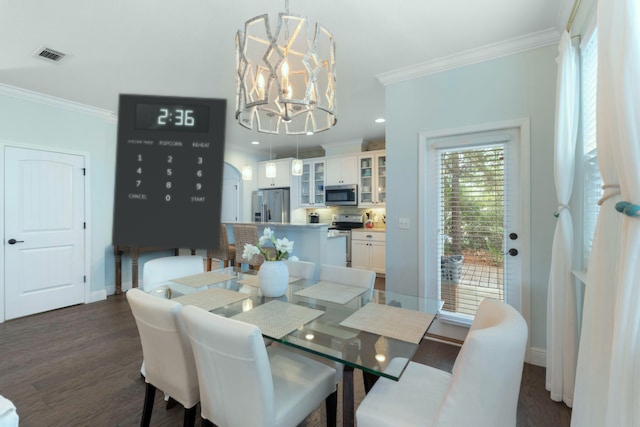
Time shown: **2:36**
